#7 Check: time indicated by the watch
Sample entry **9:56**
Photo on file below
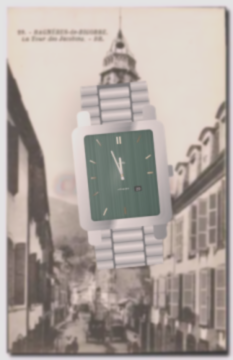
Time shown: **11:57**
